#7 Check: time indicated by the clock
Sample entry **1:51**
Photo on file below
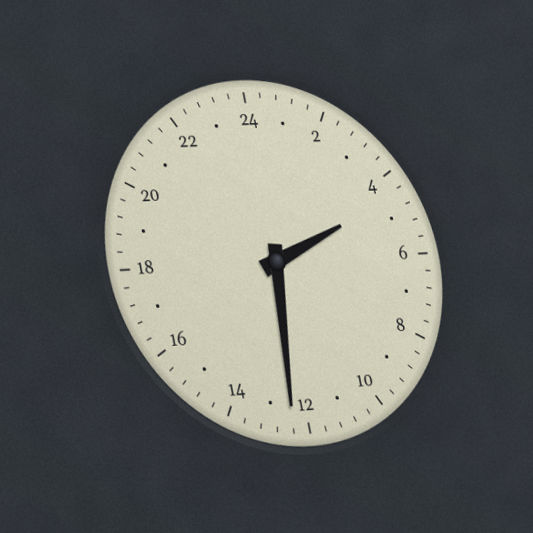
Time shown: **4:31**
